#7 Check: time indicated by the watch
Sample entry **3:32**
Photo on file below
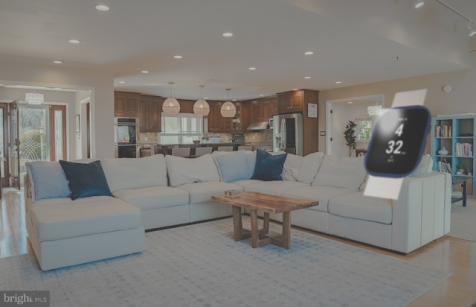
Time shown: **4:32**
